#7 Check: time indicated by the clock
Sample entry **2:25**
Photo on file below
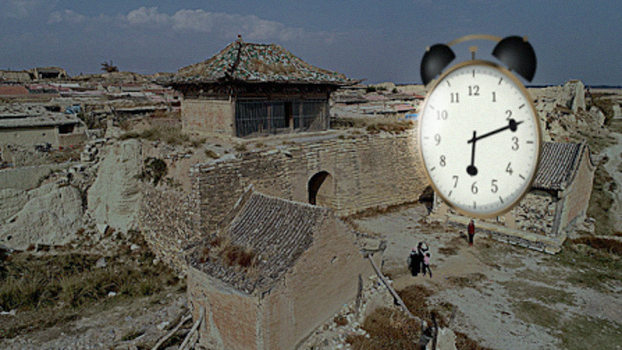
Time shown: **6:12**
